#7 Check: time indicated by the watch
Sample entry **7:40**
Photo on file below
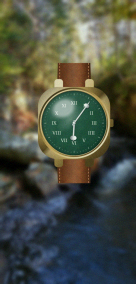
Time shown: **6:06**
